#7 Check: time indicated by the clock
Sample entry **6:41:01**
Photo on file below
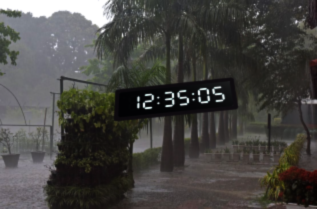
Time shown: **12:35:05**
